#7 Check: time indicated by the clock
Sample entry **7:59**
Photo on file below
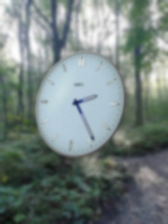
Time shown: **2:24**
